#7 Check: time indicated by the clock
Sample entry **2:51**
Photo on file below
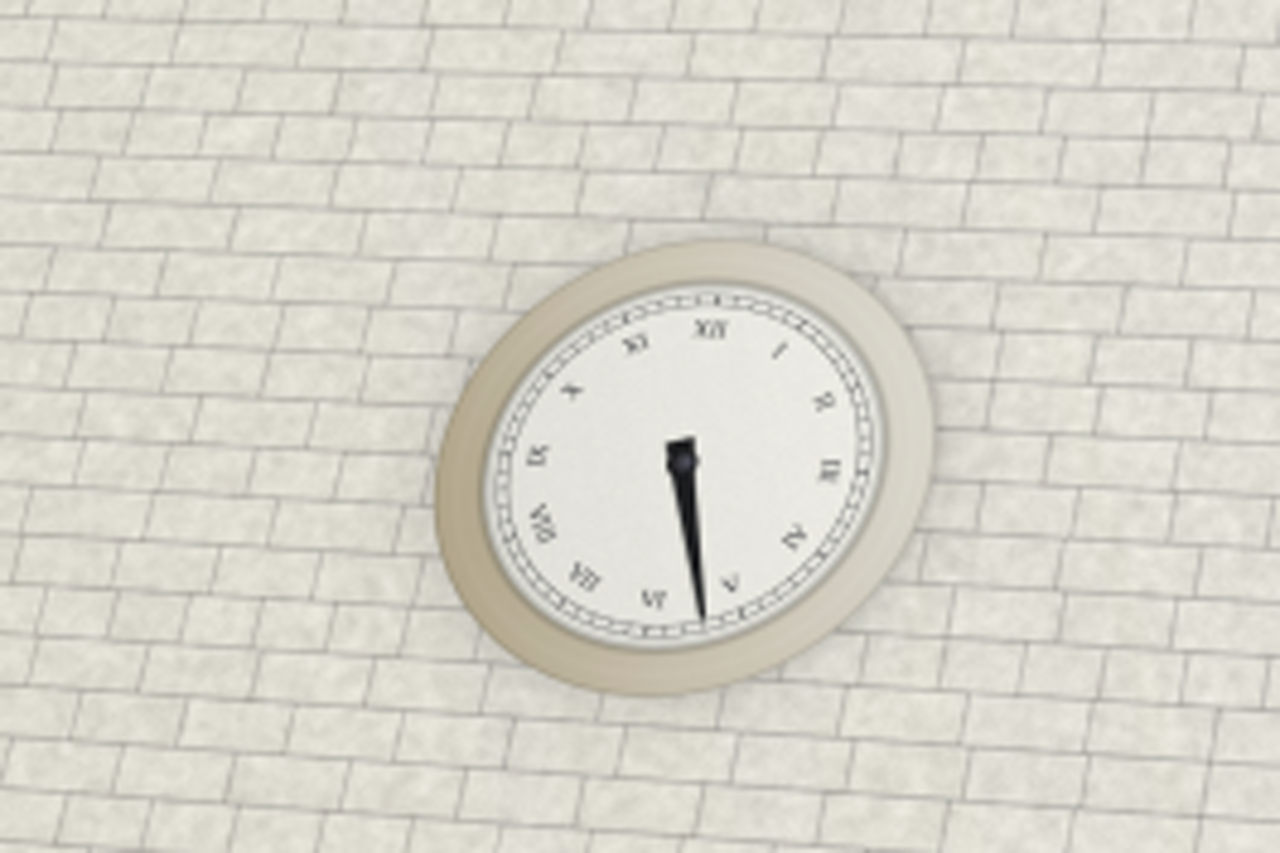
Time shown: **5:27**
